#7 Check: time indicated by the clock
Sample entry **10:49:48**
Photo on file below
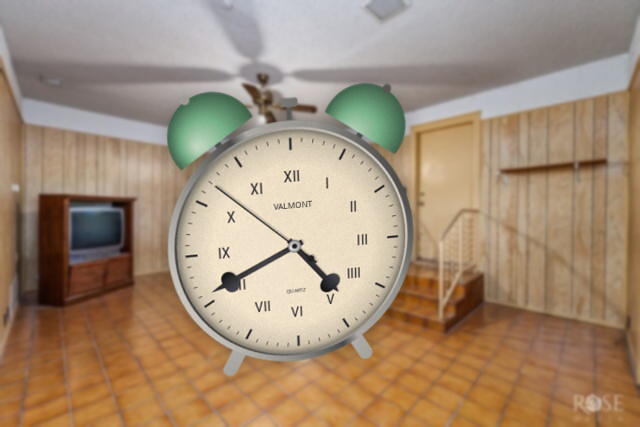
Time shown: **4:40:52**
